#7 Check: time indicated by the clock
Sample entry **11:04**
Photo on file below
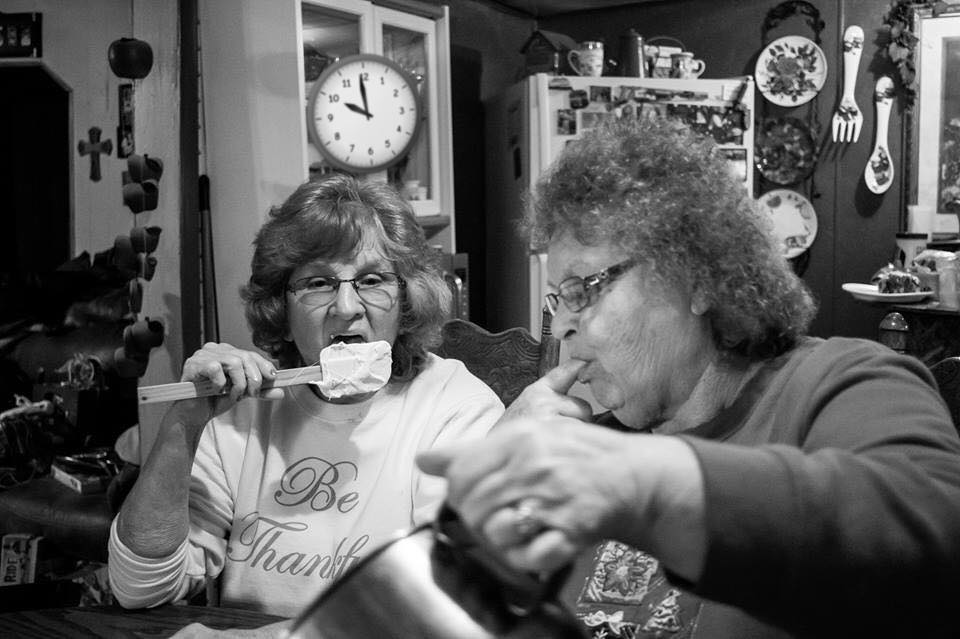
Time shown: **9:59**
